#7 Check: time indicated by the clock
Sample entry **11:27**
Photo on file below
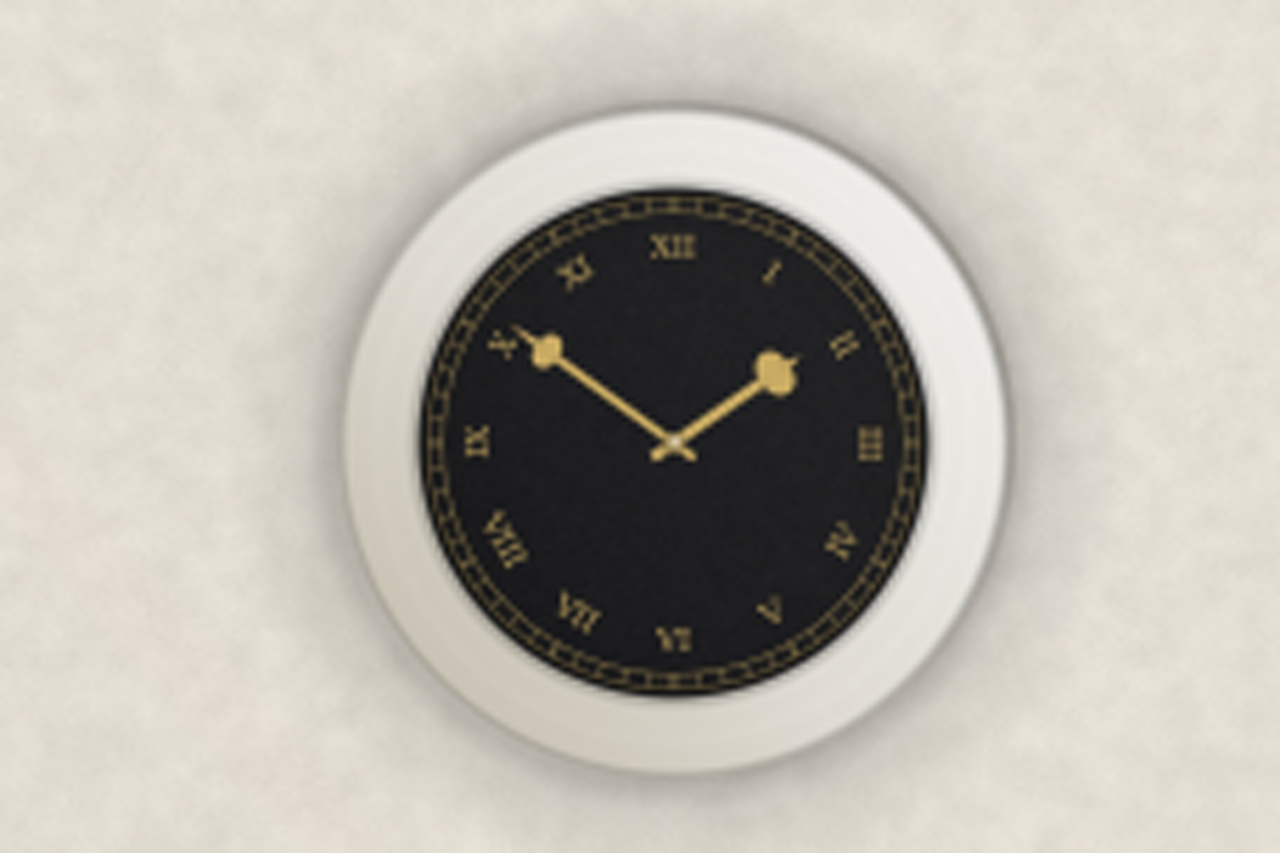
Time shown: **1:51**
